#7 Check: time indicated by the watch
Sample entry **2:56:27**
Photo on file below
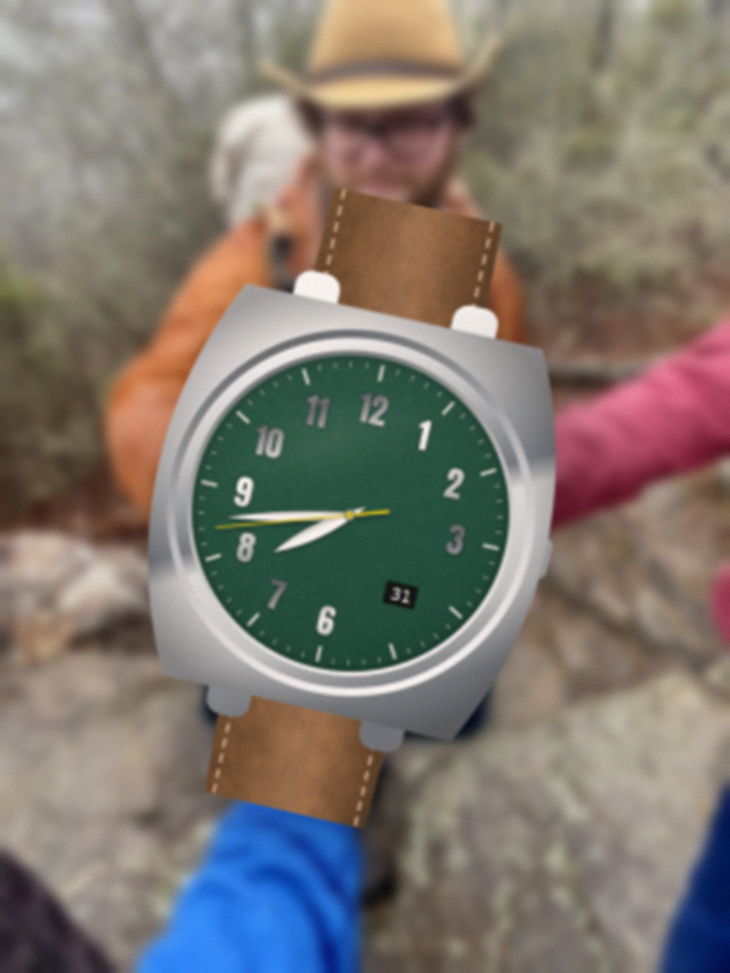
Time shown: **7:42:42**
